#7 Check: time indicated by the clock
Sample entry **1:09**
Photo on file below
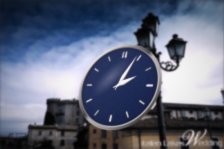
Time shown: **2:04**
